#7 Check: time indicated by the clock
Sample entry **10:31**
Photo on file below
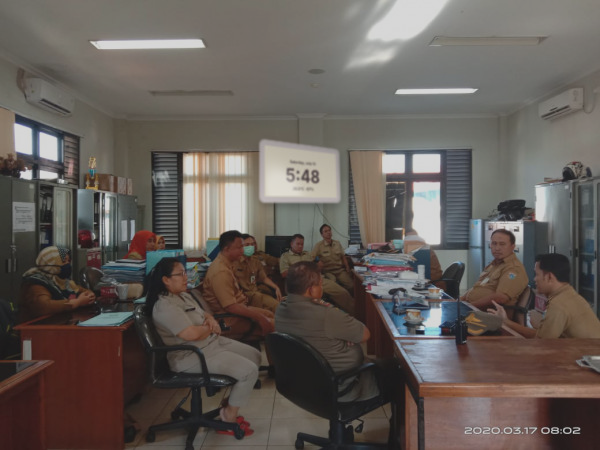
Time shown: **5:48**
